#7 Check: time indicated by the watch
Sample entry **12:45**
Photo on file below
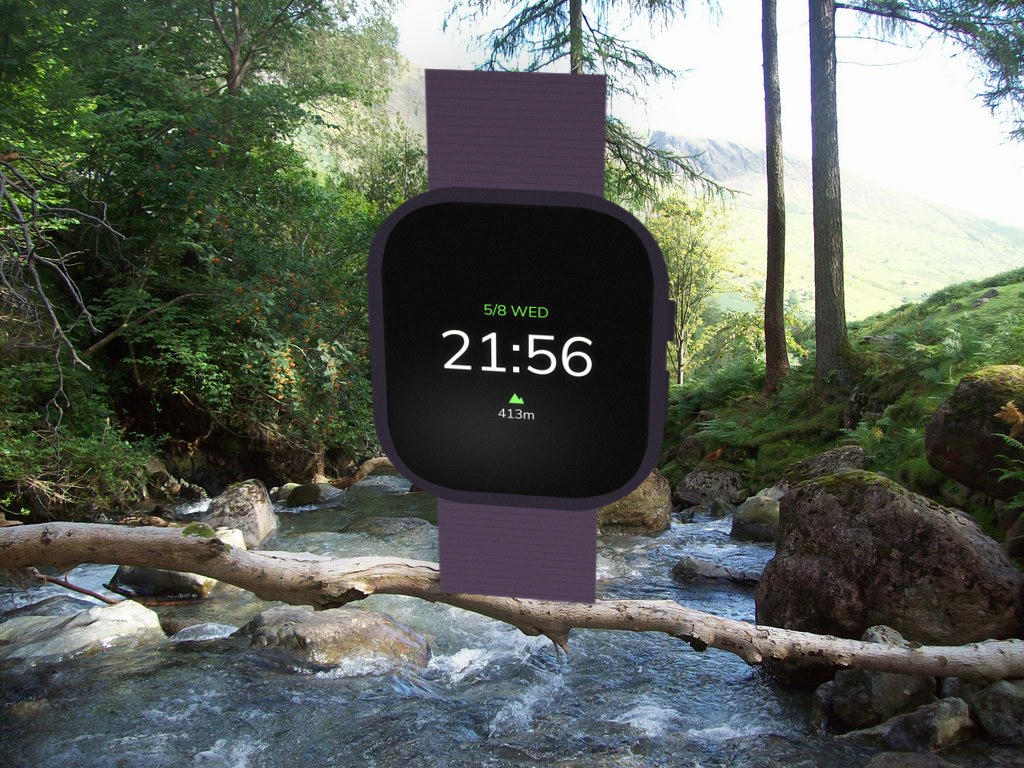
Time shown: **21:56**
